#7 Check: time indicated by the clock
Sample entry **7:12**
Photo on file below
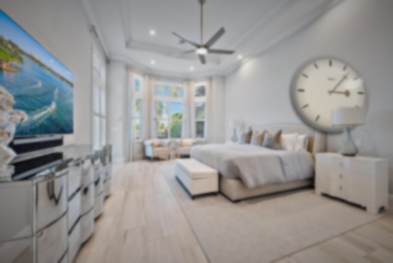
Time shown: **3:07**
